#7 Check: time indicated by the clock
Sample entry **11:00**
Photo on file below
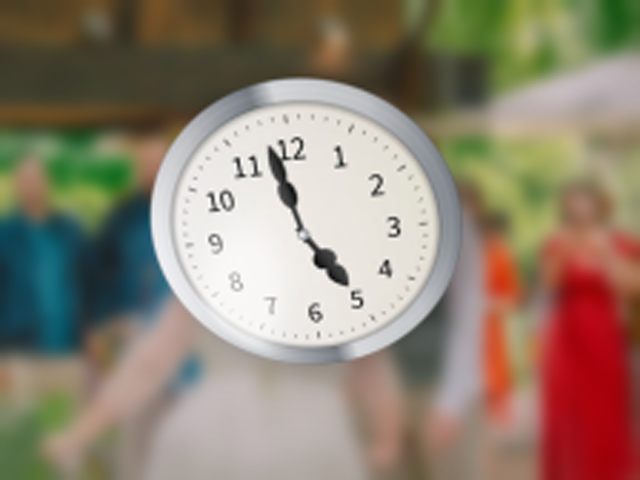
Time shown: **4:58**
